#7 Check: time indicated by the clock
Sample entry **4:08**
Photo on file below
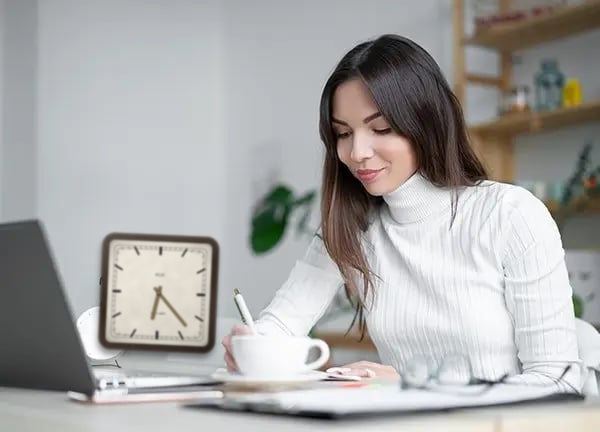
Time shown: **6:23**
